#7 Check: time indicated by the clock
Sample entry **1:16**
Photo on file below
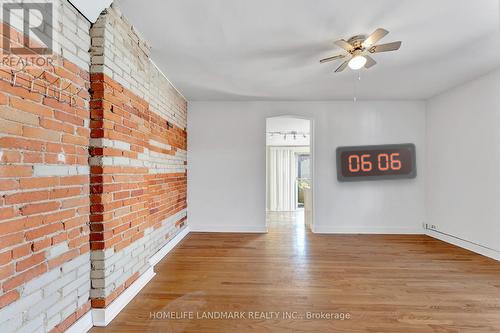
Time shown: **6:06**
